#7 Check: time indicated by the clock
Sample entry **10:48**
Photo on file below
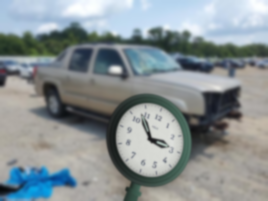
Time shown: **2:53**
